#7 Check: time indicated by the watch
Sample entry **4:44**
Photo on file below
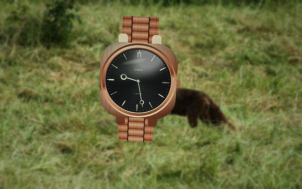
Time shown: **9:28**
